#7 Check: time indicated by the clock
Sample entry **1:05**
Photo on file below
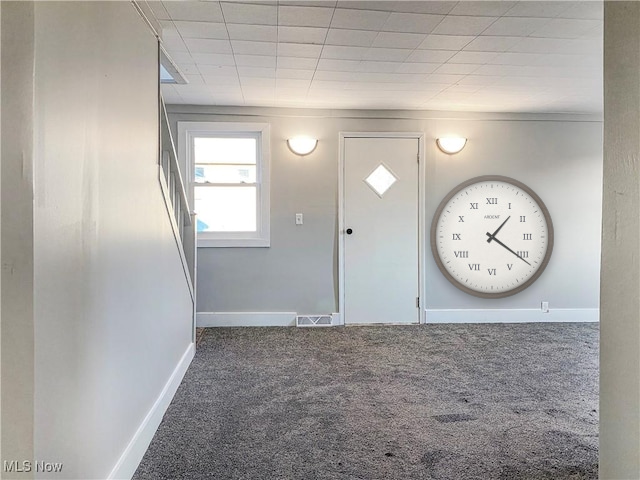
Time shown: **1:21**
